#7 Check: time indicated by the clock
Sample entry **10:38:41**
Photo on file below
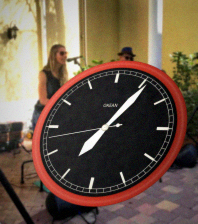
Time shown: **7:05:43**
